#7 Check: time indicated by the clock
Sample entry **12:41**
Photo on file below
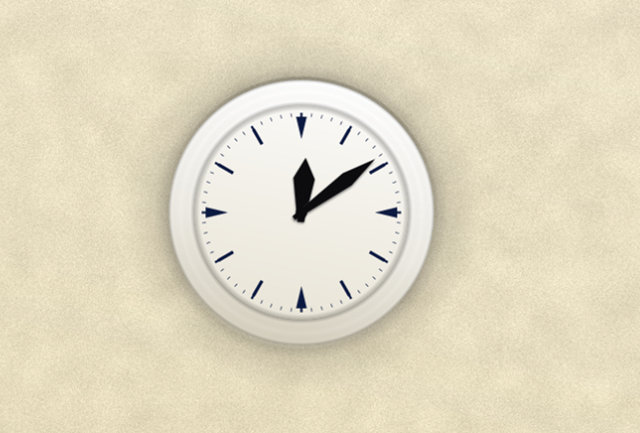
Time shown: **12:09**
